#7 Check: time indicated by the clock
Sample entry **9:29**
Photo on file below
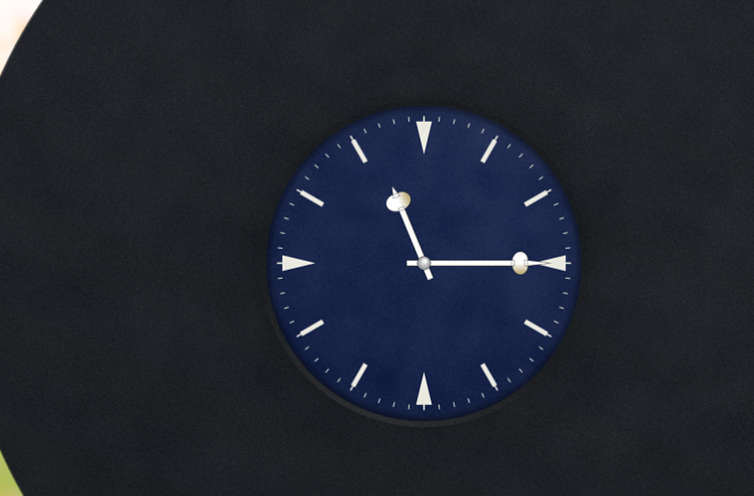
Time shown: **11:15**
